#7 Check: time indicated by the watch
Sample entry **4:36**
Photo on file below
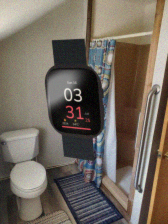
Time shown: **3:31**
